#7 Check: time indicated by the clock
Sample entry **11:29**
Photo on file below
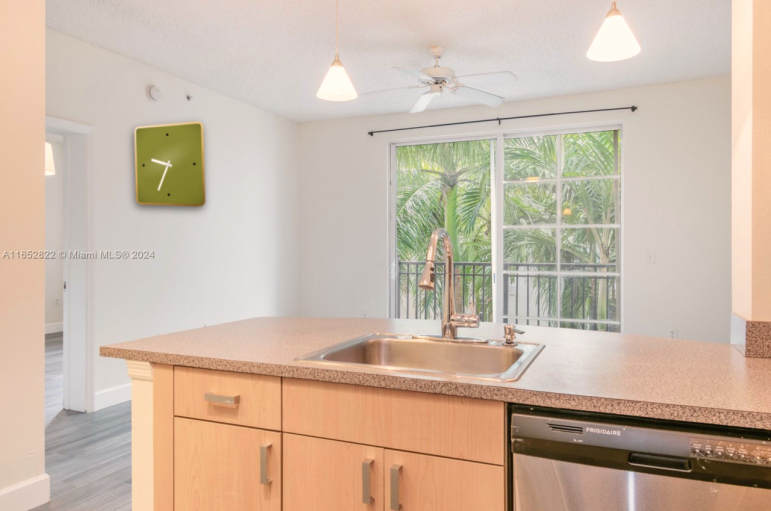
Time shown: **9:34**
